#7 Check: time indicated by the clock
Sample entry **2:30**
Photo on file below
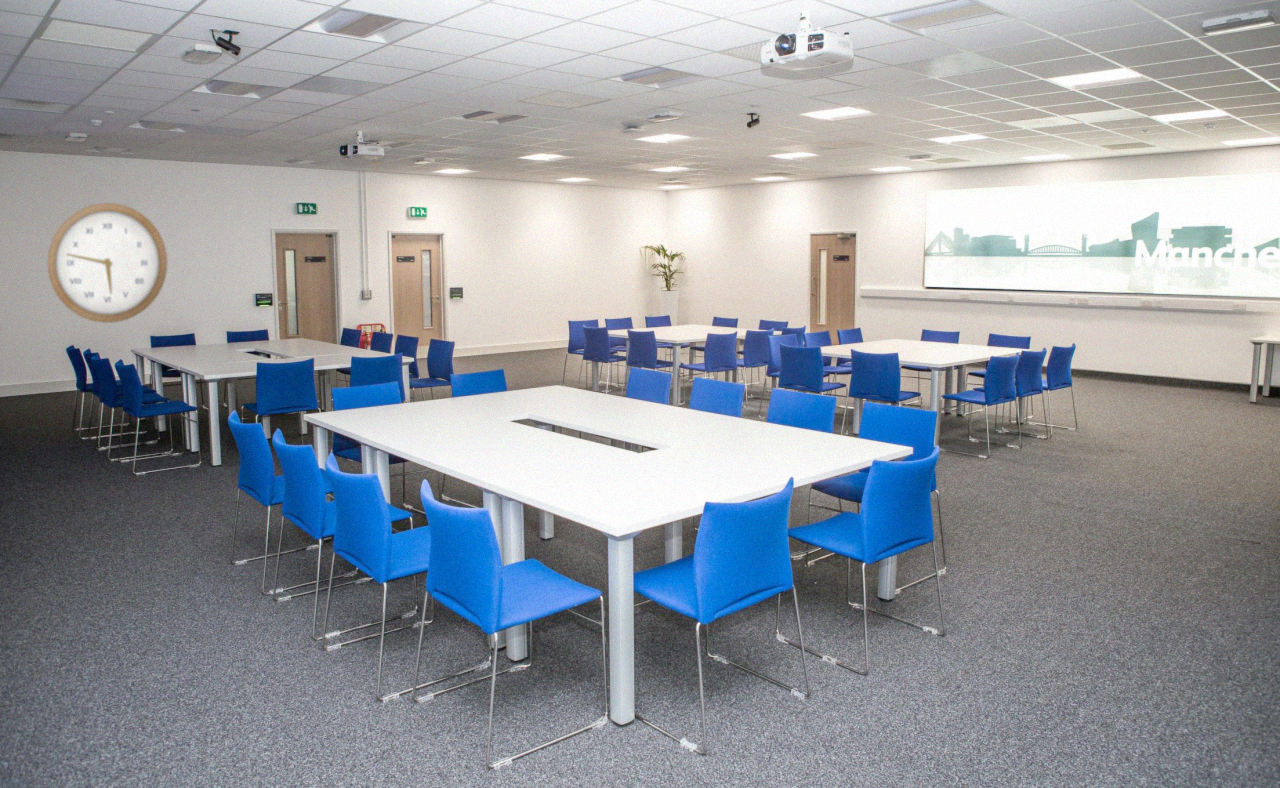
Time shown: **5:47**
